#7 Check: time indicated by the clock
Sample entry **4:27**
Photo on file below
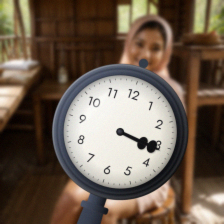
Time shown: **3:16**
